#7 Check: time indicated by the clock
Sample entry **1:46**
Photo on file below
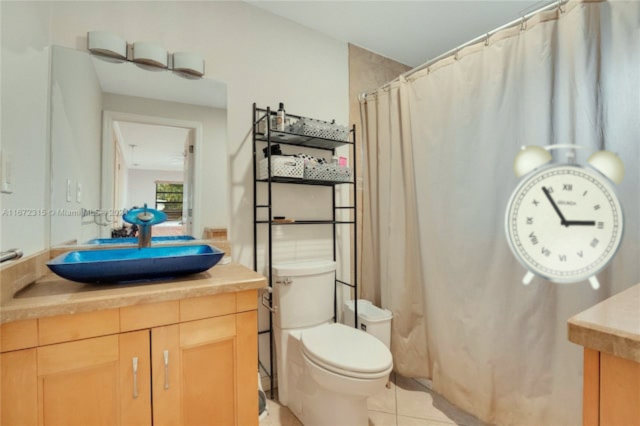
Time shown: **2:54**
